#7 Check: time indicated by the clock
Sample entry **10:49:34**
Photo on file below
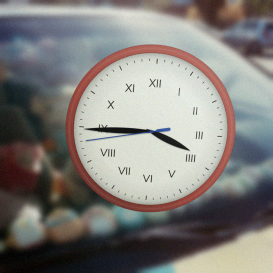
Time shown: **3:44:43**
